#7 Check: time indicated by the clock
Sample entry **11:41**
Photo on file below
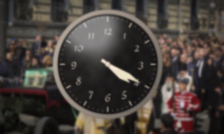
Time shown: **4:20**
